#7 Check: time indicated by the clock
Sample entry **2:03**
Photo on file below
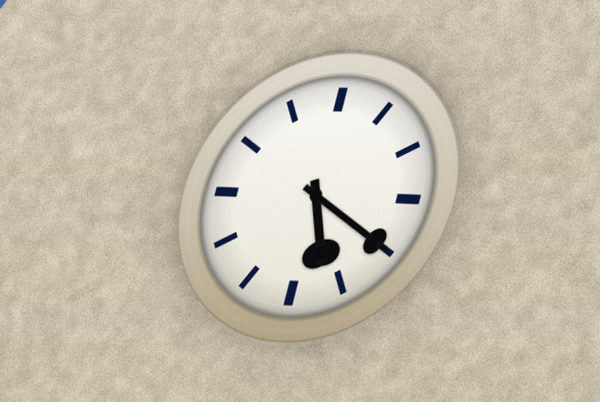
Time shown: **5:20**
